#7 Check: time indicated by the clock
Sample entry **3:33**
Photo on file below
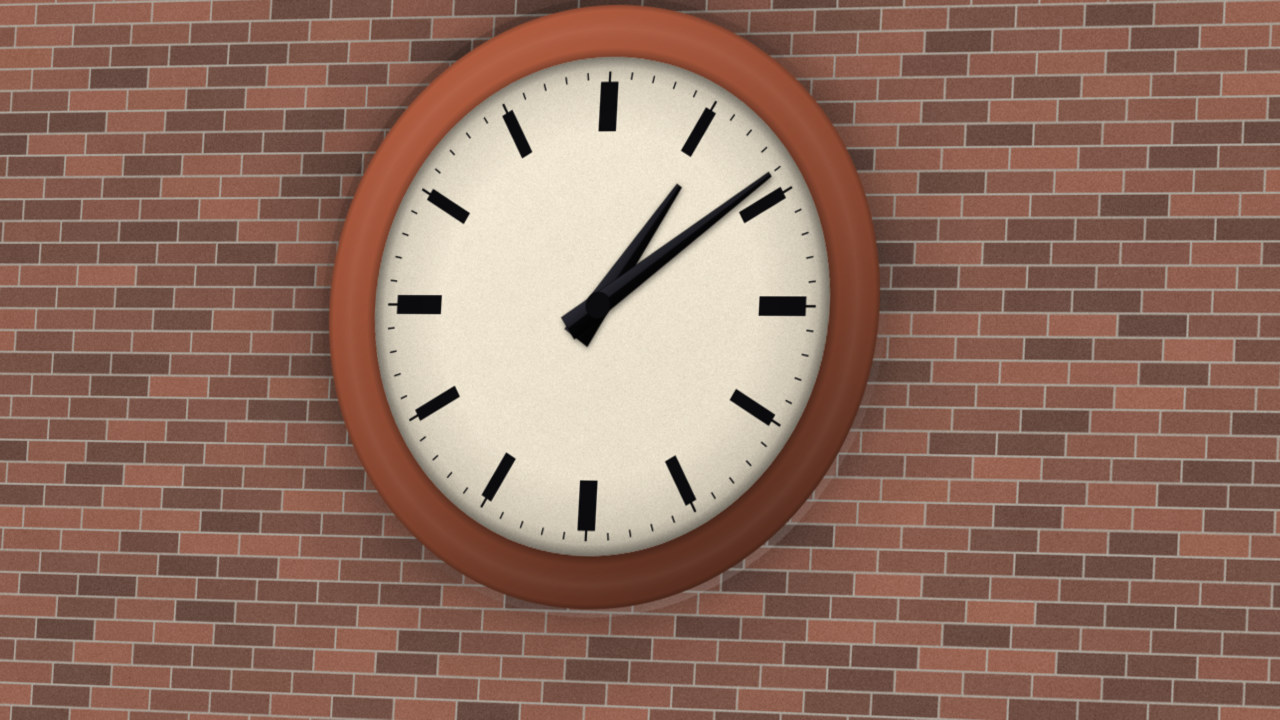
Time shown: **1:09**
